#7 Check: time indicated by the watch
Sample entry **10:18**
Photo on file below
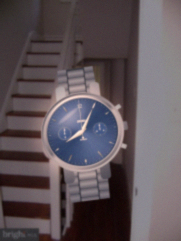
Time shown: **8:05**
